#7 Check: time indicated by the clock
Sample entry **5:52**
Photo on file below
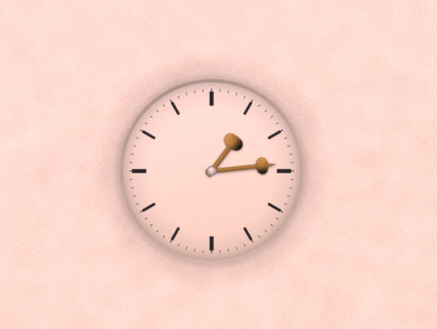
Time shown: **1:14**
